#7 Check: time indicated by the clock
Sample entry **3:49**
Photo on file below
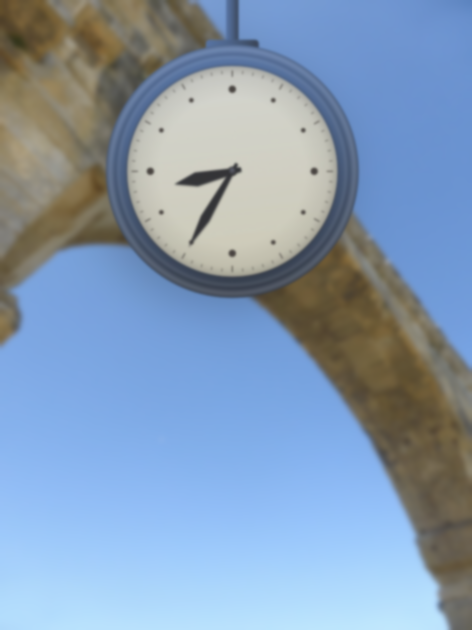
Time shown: **8:35**
